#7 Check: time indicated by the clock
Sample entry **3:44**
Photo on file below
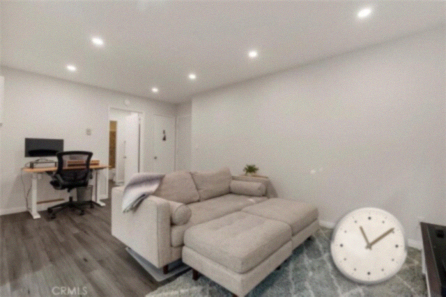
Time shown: **11:09**
